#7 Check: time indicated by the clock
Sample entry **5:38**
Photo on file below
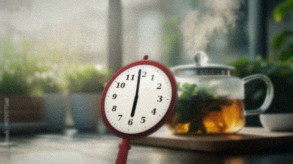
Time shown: **5:59**
